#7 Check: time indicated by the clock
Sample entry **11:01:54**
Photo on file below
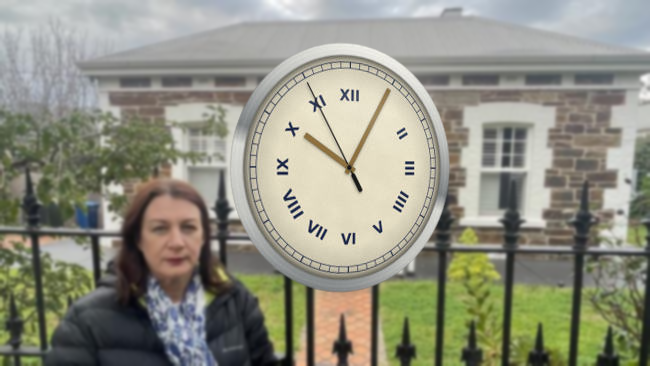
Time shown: **10:04:55**
